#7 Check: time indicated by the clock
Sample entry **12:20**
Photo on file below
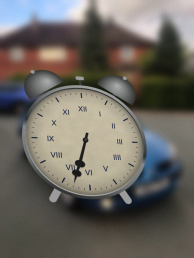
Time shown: **6:33**
